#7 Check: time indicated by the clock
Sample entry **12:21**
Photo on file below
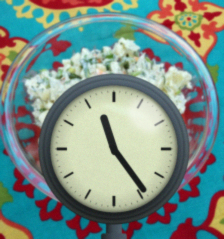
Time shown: **11:24**
